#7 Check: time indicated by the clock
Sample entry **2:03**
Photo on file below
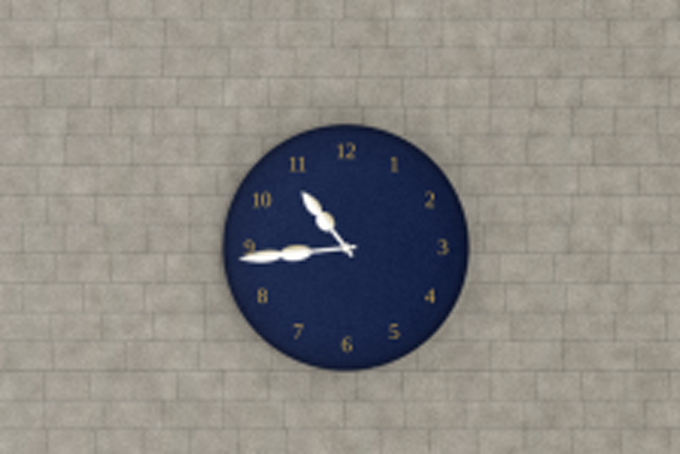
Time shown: **10:44**
